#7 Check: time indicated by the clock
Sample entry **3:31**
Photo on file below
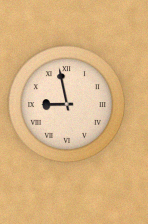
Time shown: **8:58**
